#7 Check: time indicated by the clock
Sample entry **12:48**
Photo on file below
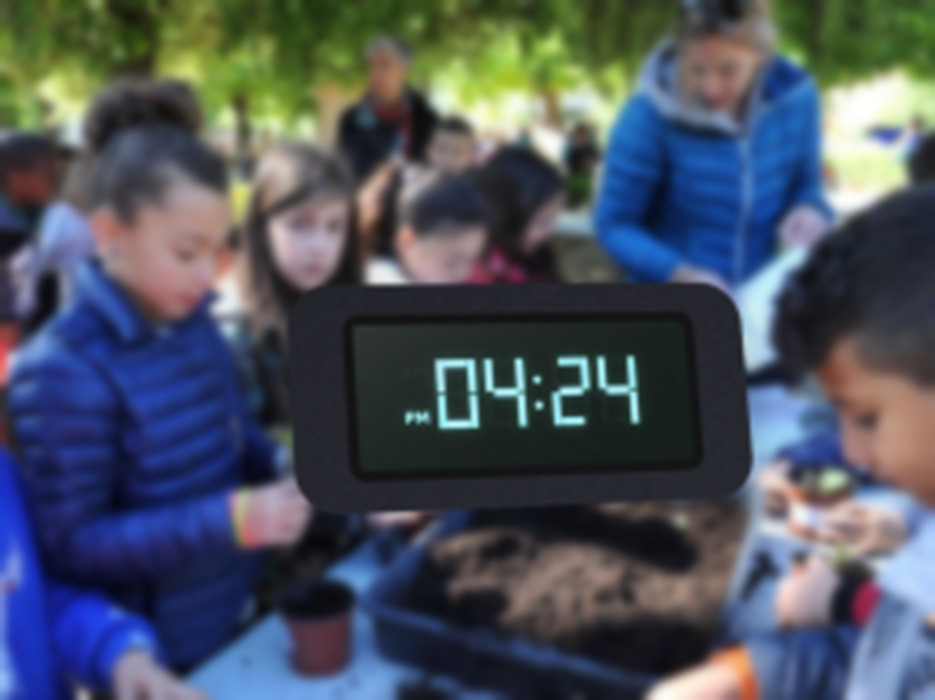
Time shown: **4:24**
